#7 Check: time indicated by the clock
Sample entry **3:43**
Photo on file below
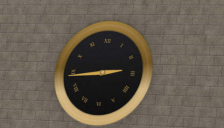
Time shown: **2:44**
